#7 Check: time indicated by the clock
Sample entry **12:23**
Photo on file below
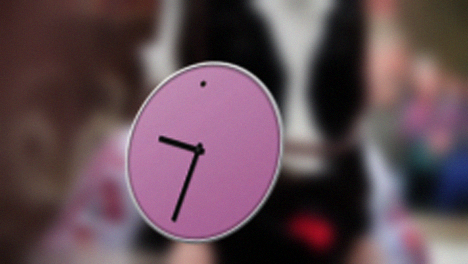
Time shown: **9:33**
